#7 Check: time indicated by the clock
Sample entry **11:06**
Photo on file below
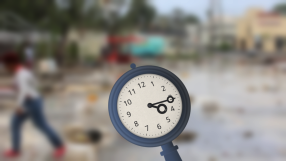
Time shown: **4:16**
